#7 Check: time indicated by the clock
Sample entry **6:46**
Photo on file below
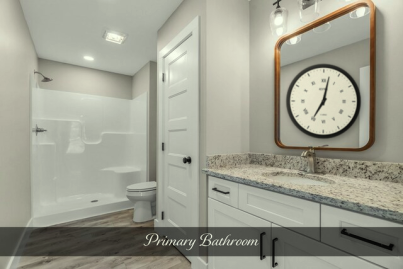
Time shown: **7:02**
